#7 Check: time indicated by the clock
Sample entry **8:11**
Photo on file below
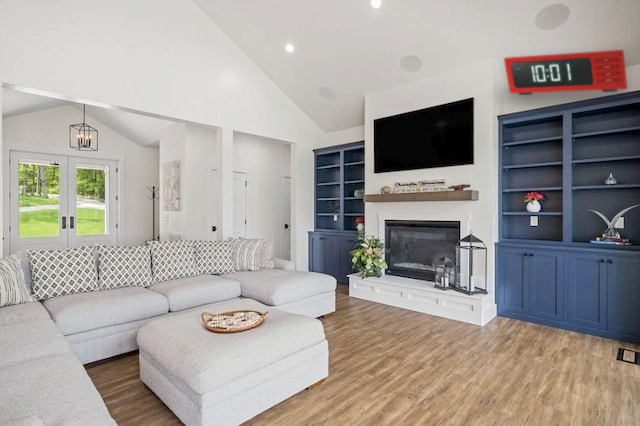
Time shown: **10:01**
